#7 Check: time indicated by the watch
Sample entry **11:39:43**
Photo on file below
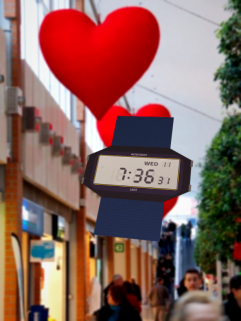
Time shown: **7:36:31**
